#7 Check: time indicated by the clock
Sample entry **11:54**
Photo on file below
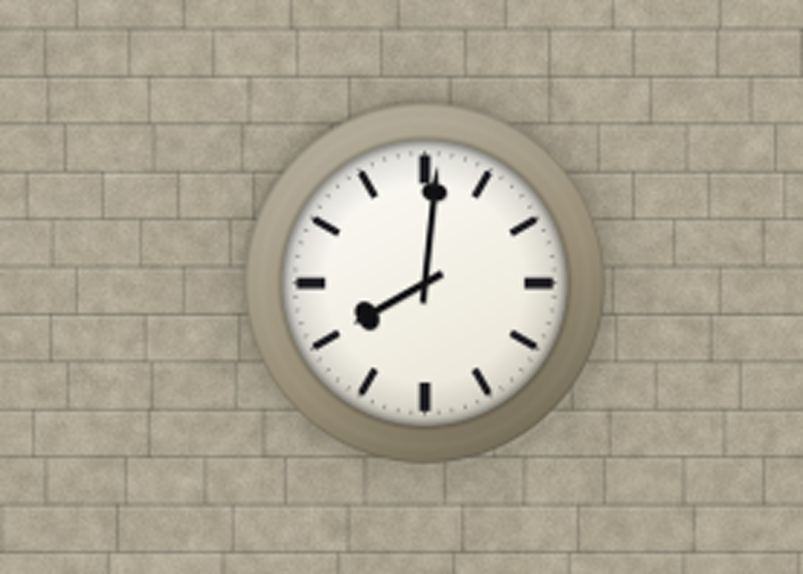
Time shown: **8:01**
